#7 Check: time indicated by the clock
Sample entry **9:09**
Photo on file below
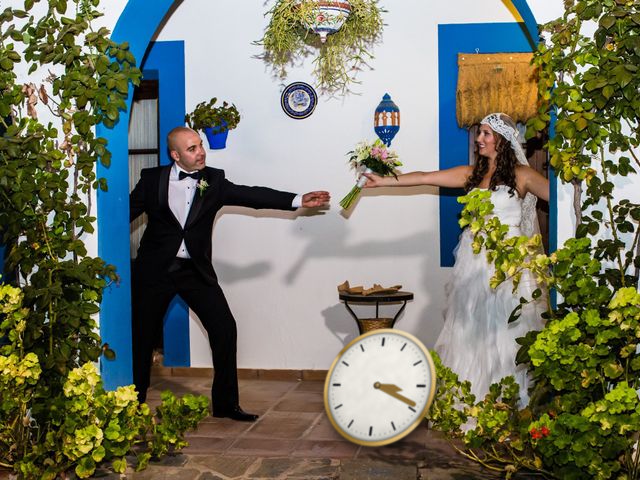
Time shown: **3:19**
